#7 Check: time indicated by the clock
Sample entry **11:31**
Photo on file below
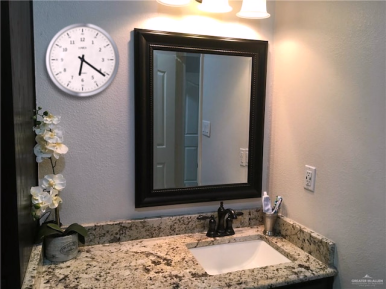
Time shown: **6:21**
